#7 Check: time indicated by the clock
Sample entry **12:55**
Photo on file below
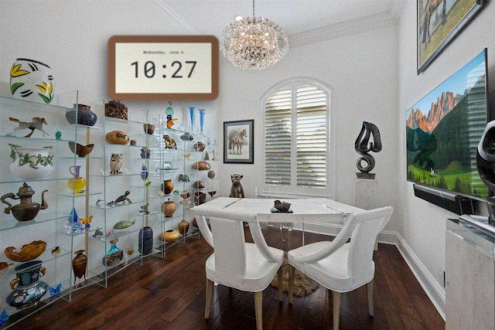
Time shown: **10:27**
